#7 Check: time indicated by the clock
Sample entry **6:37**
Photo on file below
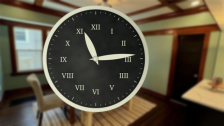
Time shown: **11:14**
